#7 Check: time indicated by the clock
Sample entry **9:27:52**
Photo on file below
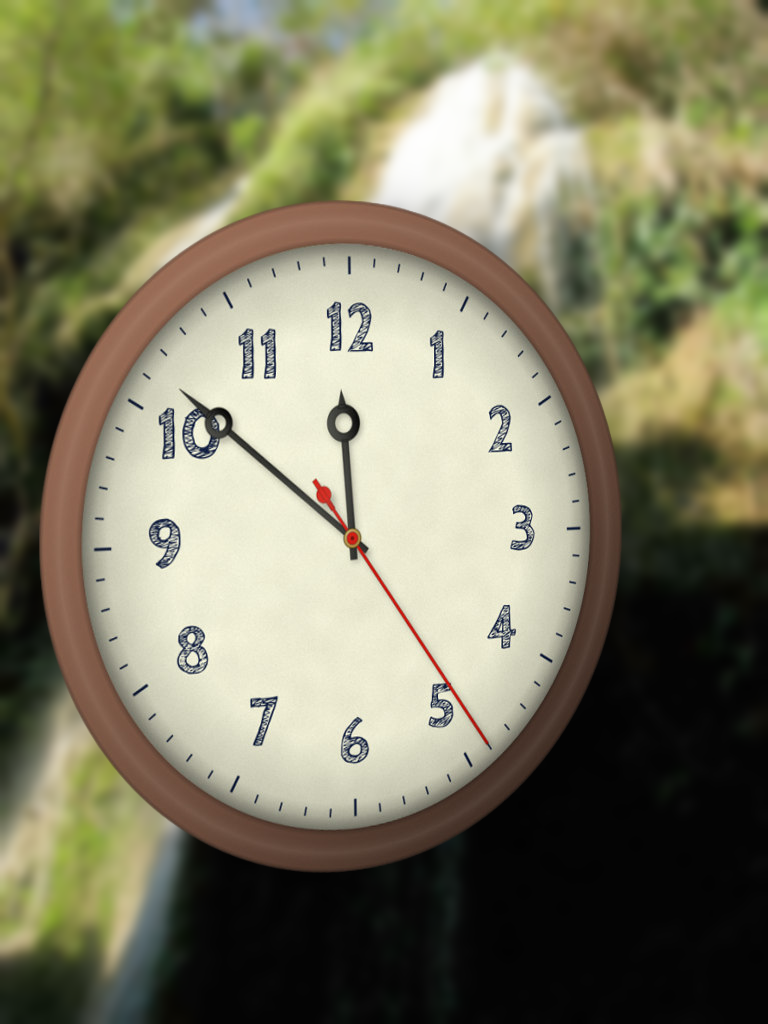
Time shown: **11:51:24**
